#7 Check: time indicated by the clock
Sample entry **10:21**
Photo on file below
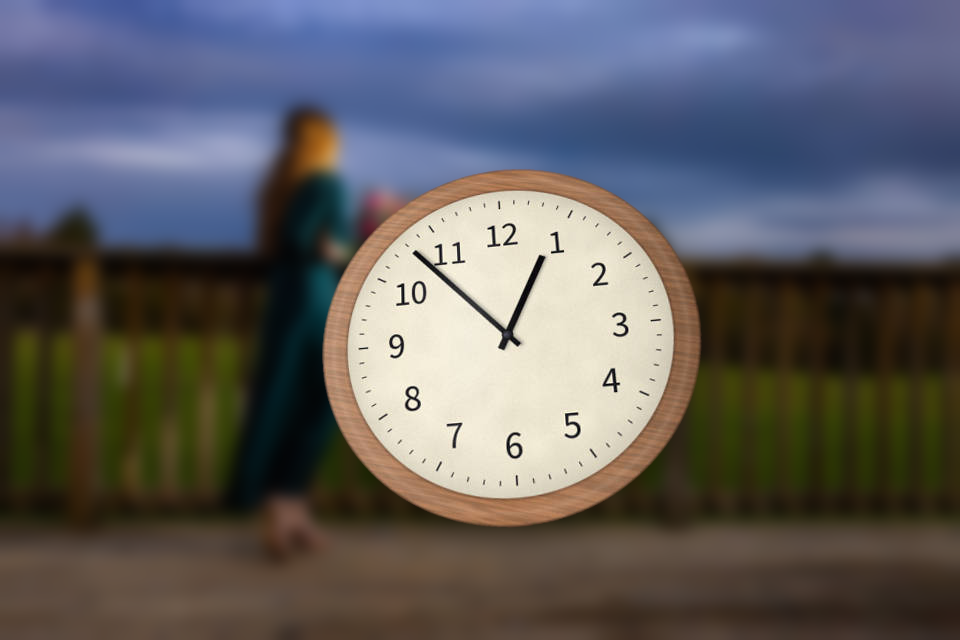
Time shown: **12:53**
